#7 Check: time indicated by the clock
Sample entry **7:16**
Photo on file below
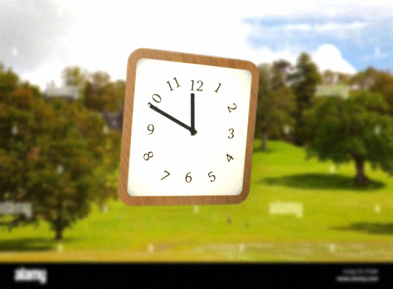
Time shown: **11:49**
